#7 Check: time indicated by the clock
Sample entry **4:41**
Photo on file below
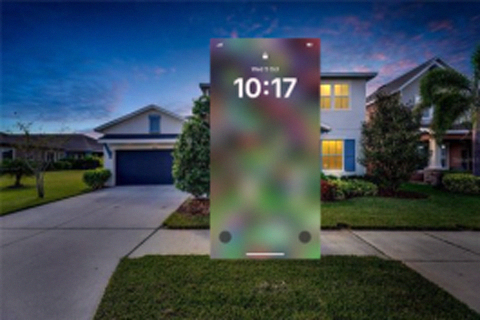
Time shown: **10:17**
